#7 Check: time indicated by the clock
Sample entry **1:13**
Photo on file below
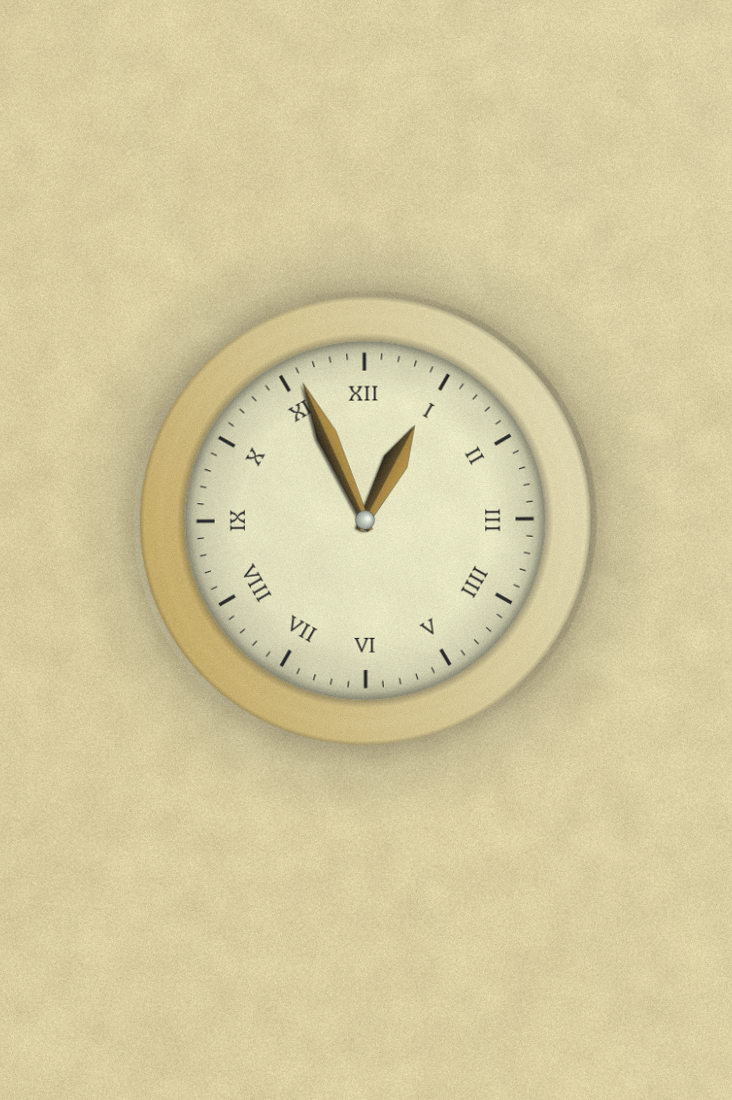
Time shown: **12:56**
